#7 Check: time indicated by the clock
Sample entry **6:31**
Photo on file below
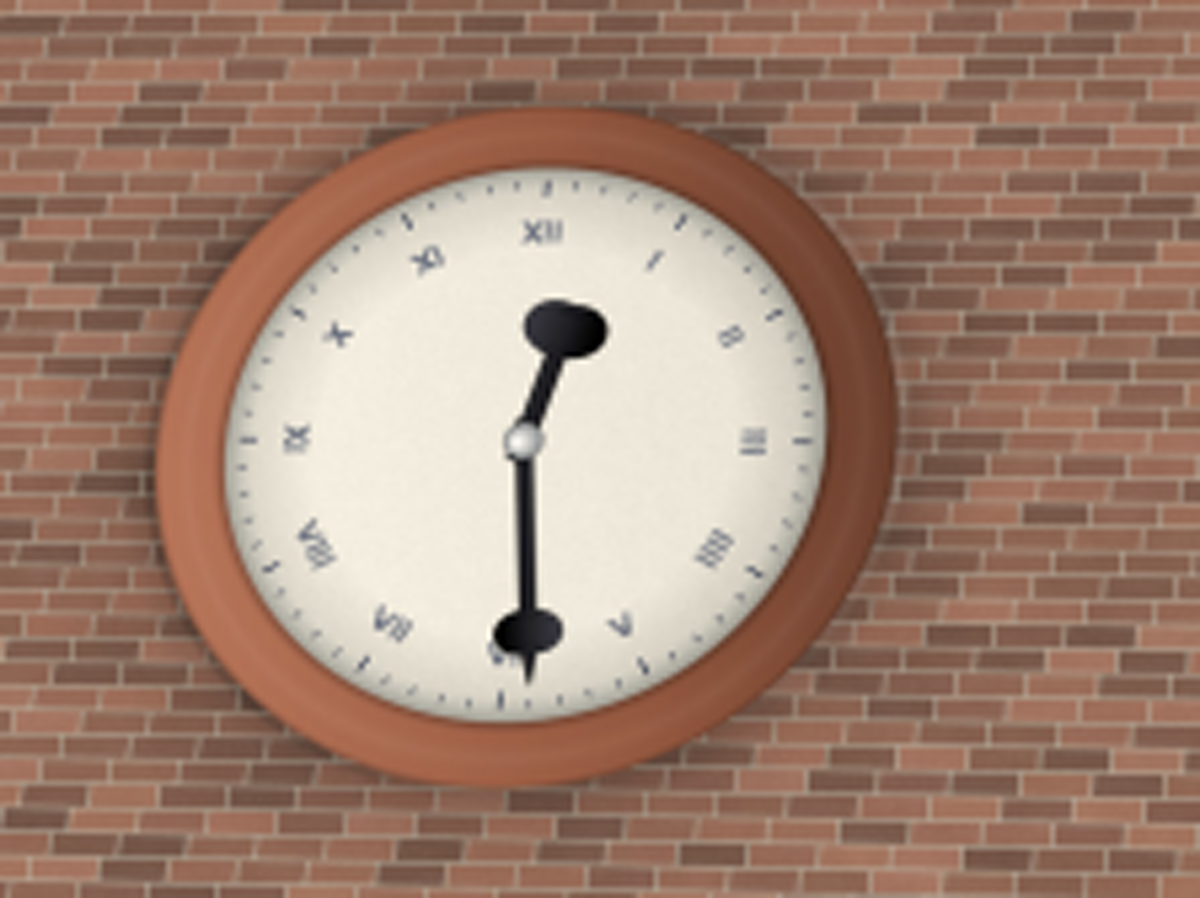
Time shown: **12:29**
